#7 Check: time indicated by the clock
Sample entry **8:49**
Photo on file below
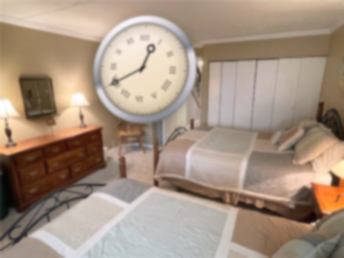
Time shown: **12:40**
